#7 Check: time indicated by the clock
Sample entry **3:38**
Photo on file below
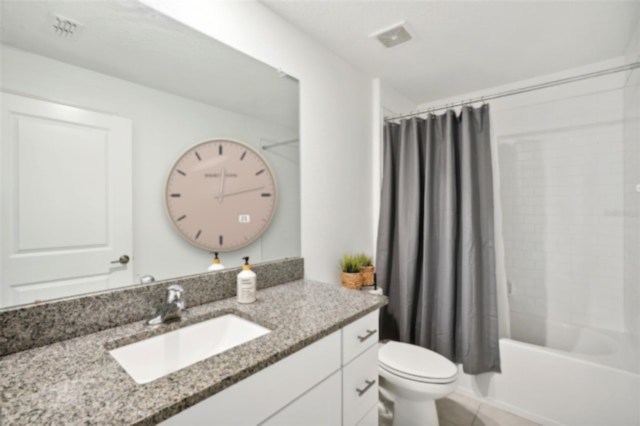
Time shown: **12:13**
